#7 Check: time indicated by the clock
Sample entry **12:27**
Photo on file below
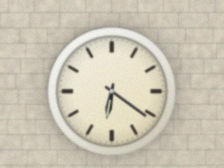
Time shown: **6:21**
